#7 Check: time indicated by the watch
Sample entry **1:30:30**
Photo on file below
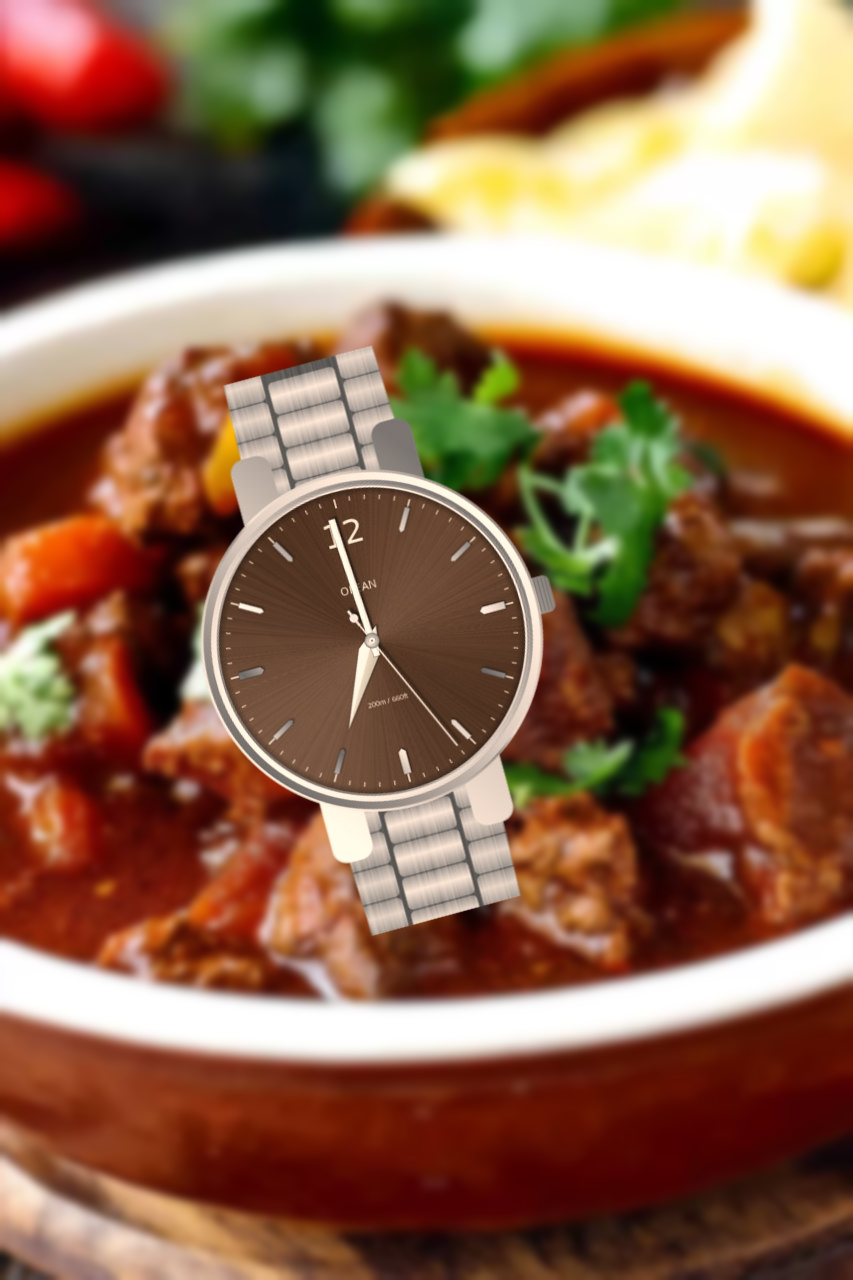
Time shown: **6:59:26**
